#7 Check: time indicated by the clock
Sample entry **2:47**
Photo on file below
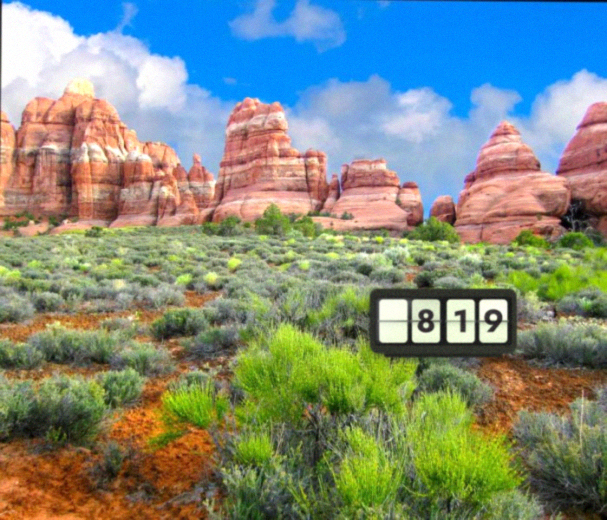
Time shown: **8:19**
